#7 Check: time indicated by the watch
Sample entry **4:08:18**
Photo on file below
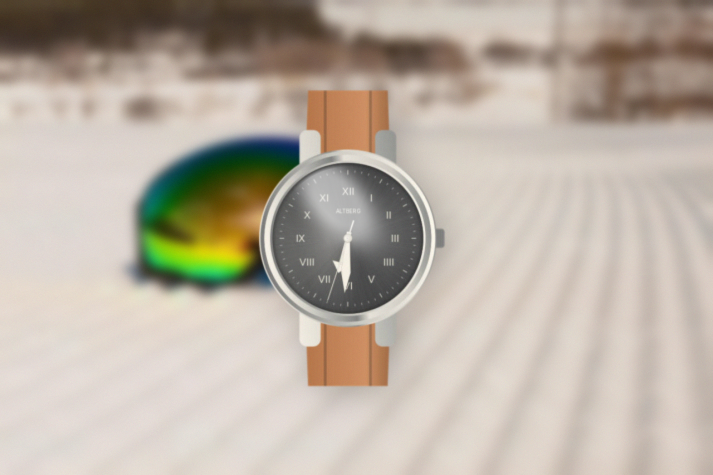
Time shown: **6:30:33**
